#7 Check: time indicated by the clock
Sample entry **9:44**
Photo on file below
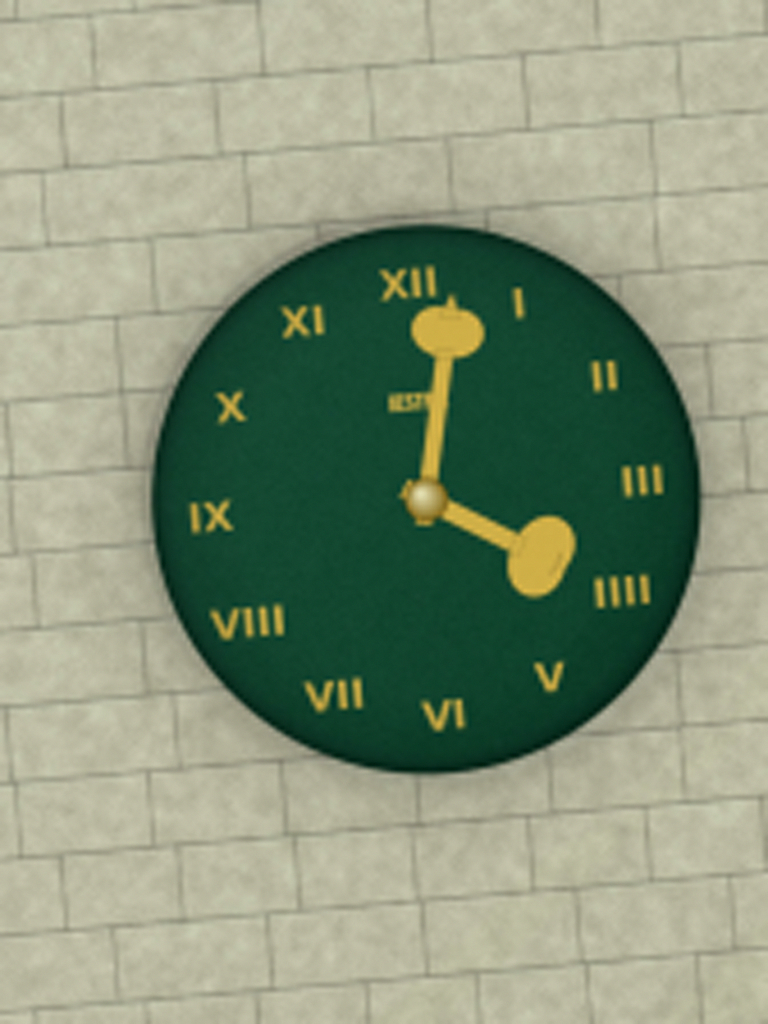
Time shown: **4:02**
